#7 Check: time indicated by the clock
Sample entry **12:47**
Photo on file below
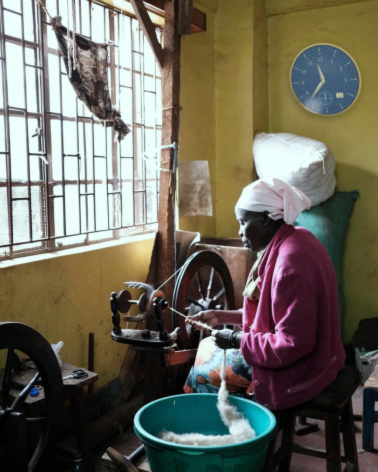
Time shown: **11:37**
